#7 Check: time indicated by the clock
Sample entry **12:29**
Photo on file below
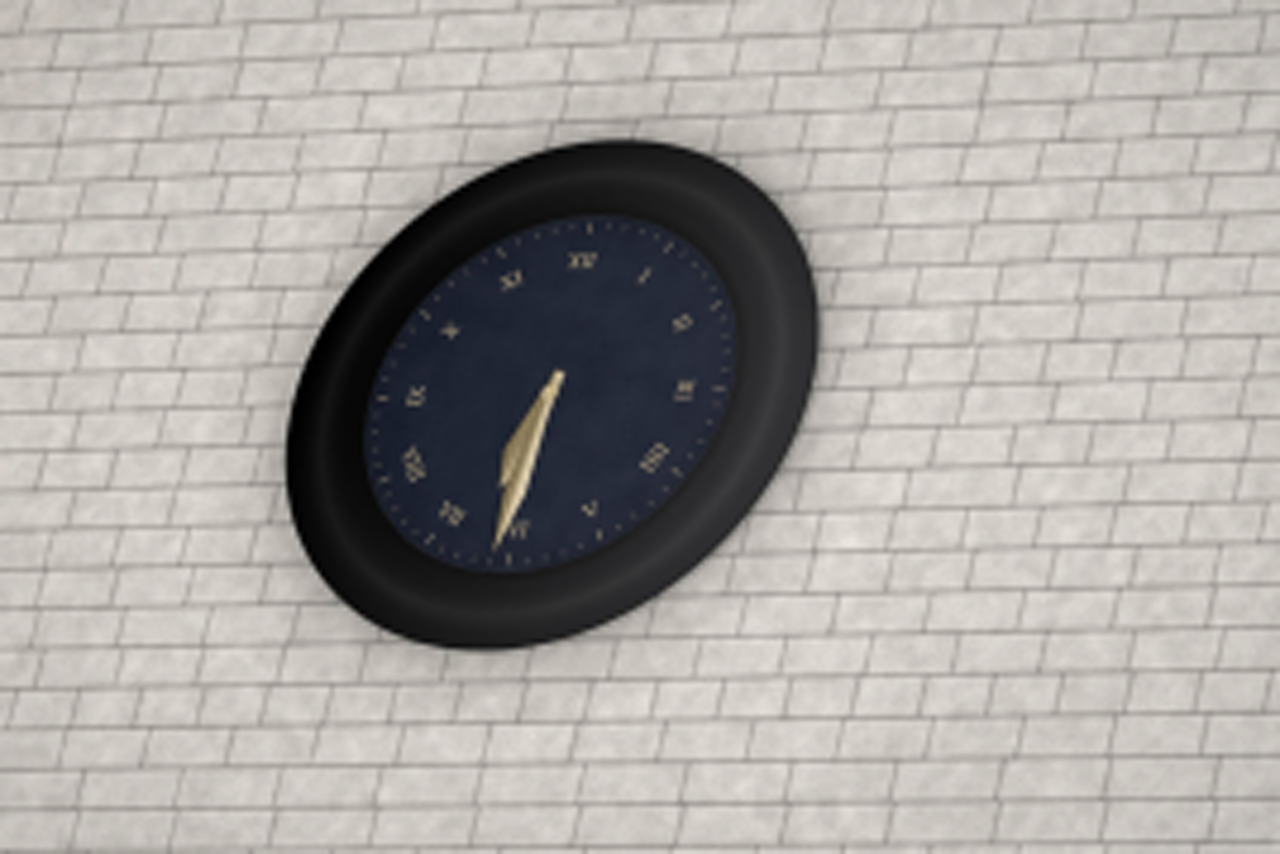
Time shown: **6:31**
